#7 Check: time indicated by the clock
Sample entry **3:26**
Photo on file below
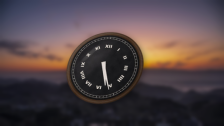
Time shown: **5:26**
